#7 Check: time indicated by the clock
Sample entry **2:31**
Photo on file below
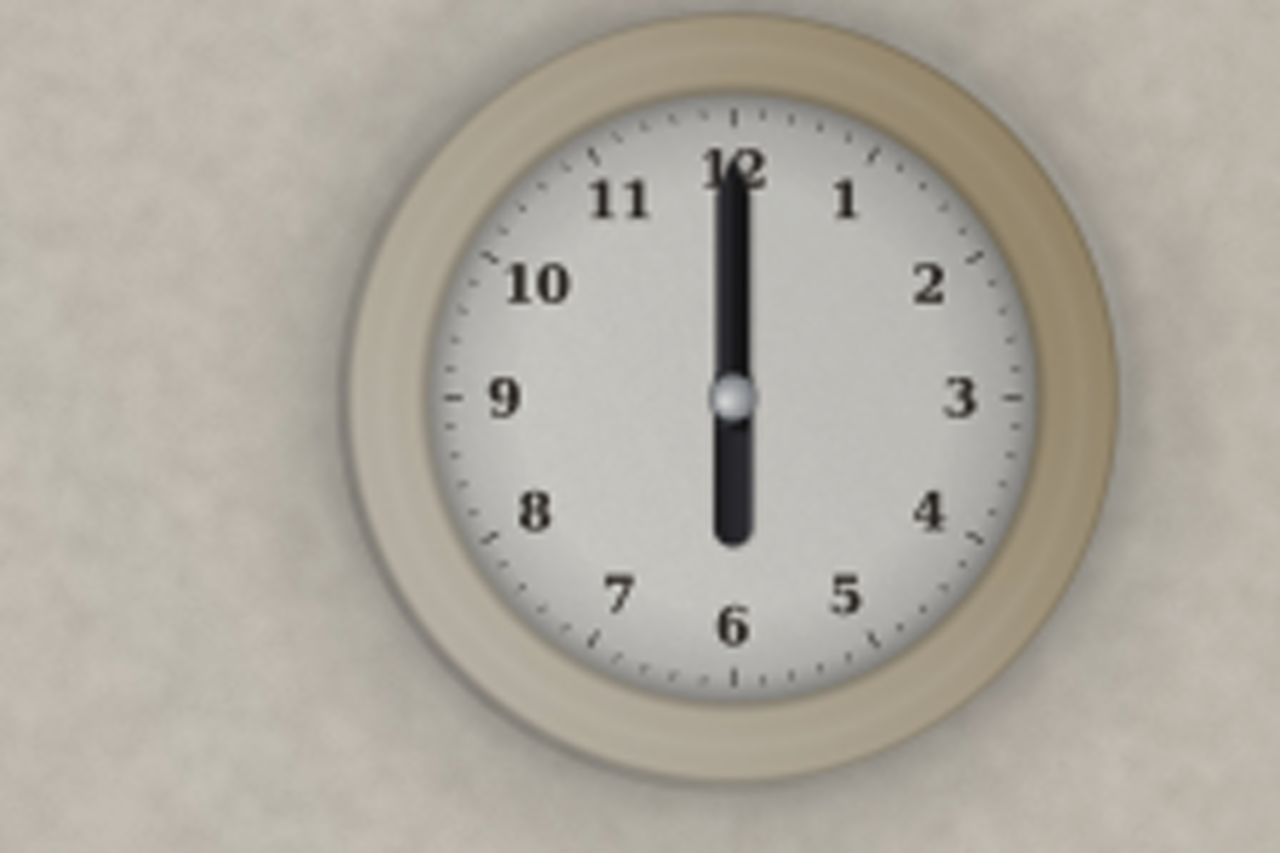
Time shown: **6:00**
